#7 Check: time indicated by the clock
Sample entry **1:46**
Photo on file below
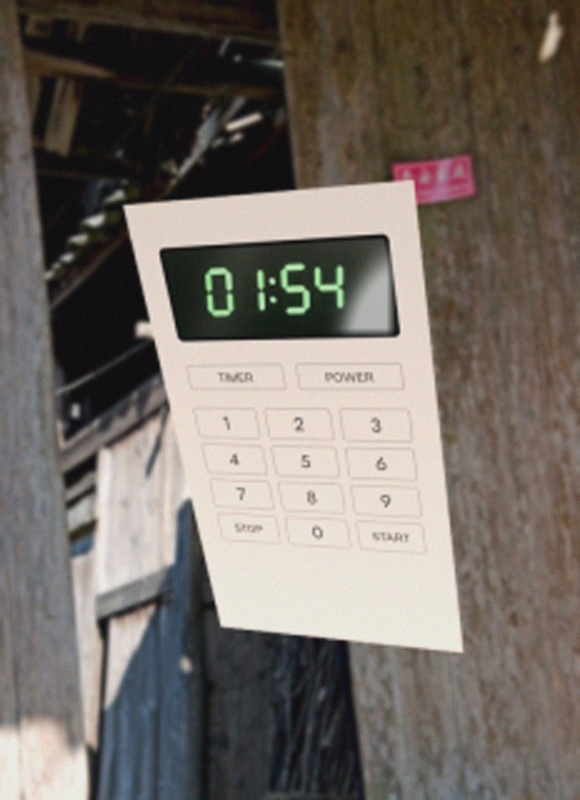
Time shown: **1:54**
